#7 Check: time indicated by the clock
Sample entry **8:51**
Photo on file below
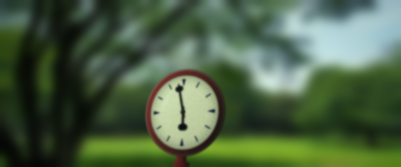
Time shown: **5:58**
